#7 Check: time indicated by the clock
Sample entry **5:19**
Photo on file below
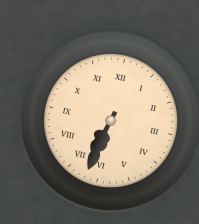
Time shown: **6:32**
